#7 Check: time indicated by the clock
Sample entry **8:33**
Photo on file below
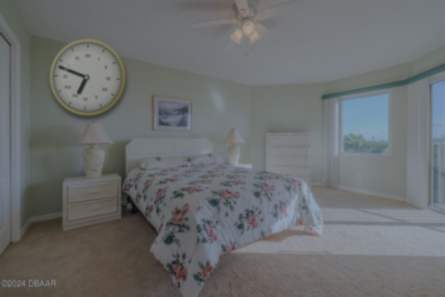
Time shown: **6:48**
